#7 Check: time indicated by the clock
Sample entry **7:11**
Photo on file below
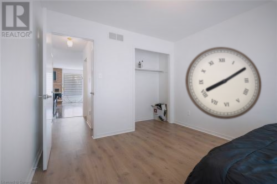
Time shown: **8:10**
